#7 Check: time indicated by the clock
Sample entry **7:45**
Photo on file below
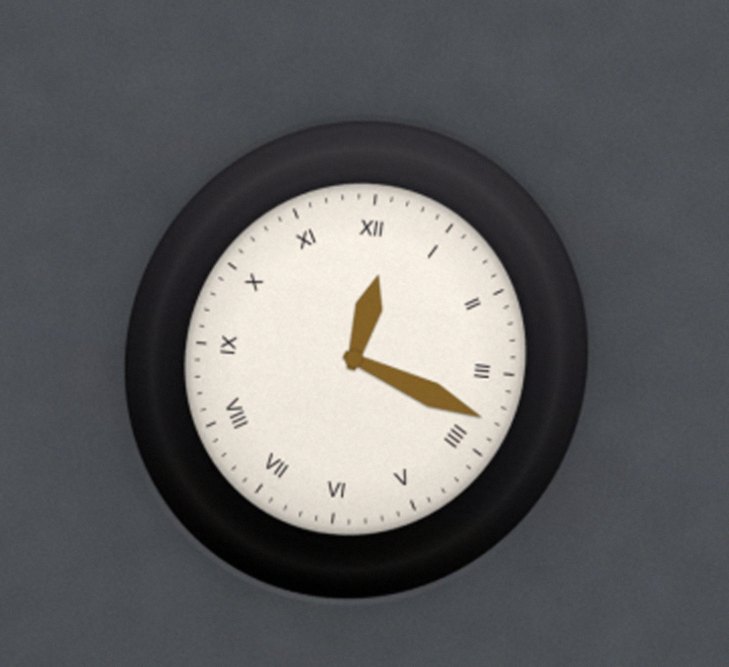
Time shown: **12:18**
